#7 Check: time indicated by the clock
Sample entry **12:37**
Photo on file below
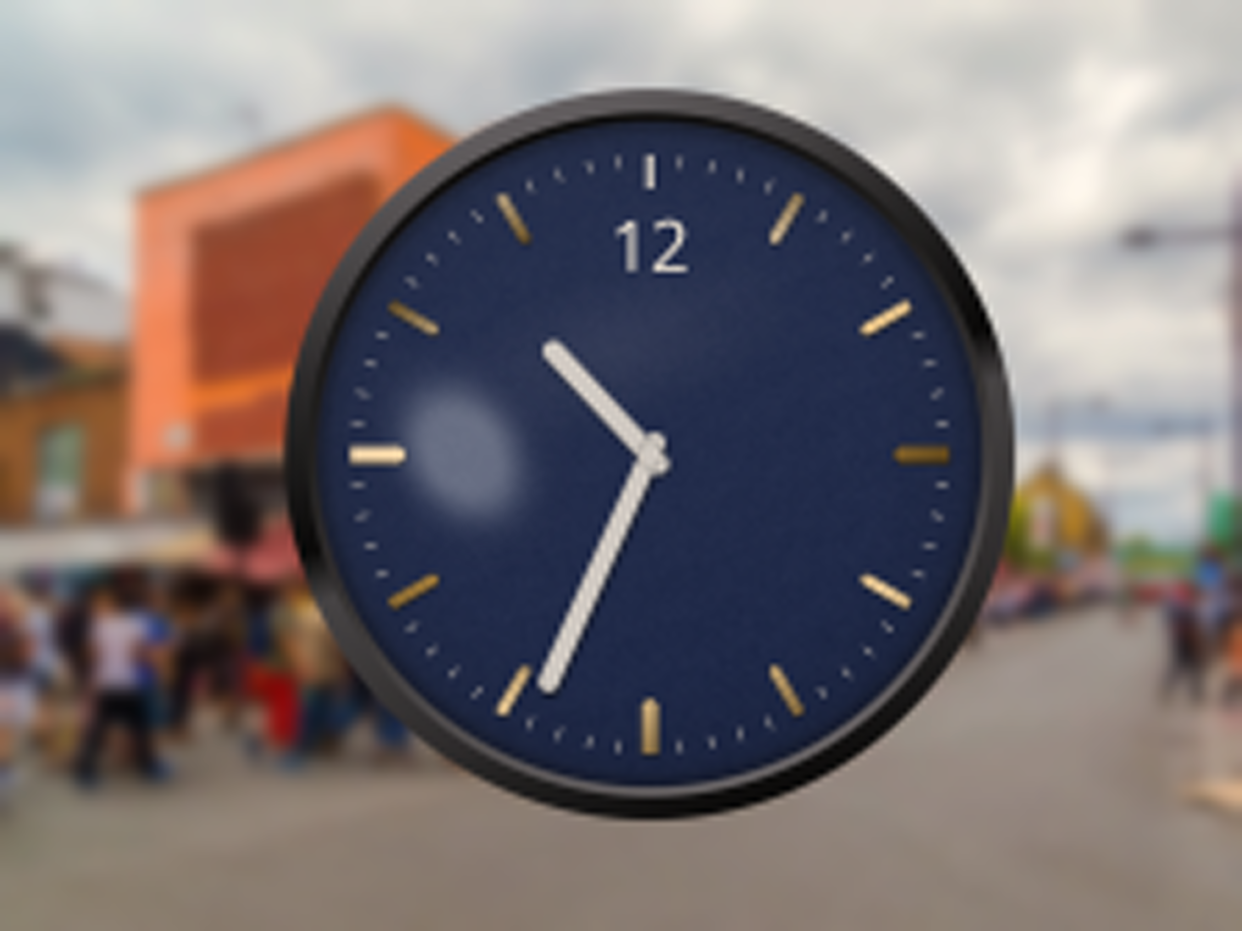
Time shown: **10:34**
